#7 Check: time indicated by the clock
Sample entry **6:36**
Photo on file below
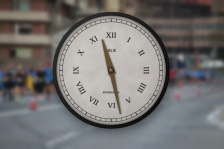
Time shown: **11:28**
